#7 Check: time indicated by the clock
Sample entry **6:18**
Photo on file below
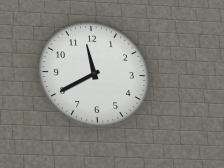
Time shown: **11:40**
